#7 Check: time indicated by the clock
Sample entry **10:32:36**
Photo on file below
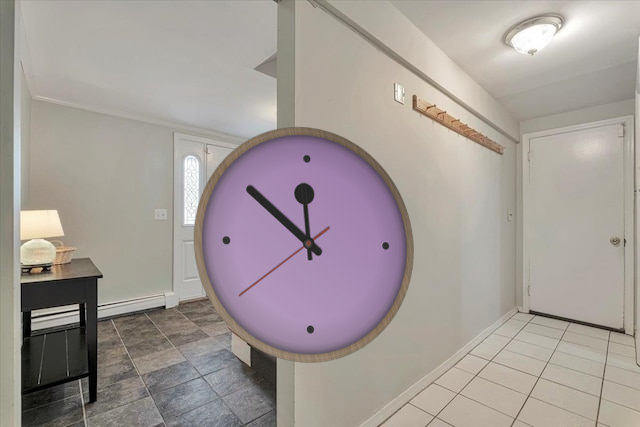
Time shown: **11:51:39**
